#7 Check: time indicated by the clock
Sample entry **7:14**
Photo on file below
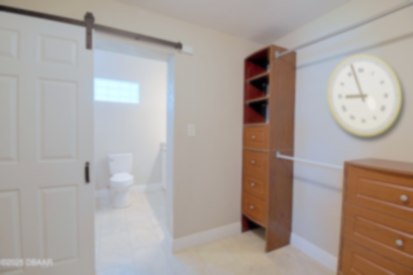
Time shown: **8:57**
